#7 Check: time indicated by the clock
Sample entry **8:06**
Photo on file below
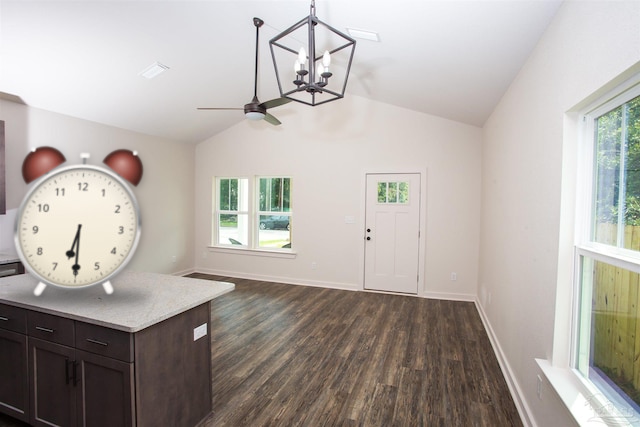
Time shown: **6:30**
